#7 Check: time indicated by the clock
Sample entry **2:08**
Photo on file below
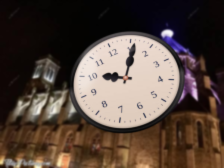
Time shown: **10:06**
